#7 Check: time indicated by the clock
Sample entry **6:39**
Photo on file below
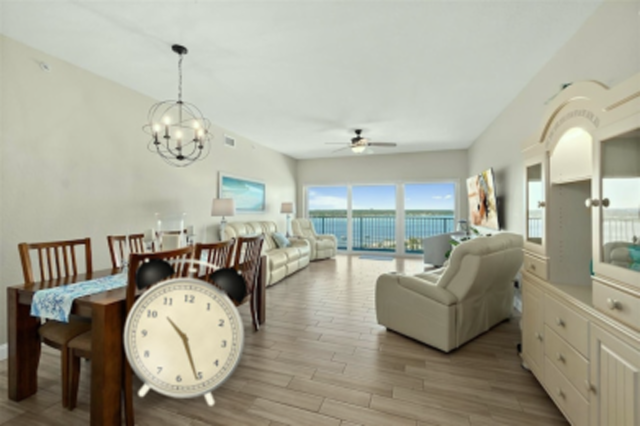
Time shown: **10:26**
